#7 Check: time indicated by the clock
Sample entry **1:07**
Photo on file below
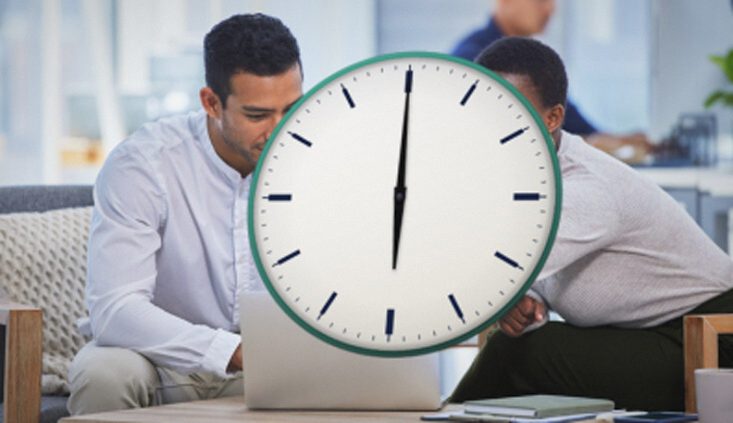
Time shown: **6:00**
